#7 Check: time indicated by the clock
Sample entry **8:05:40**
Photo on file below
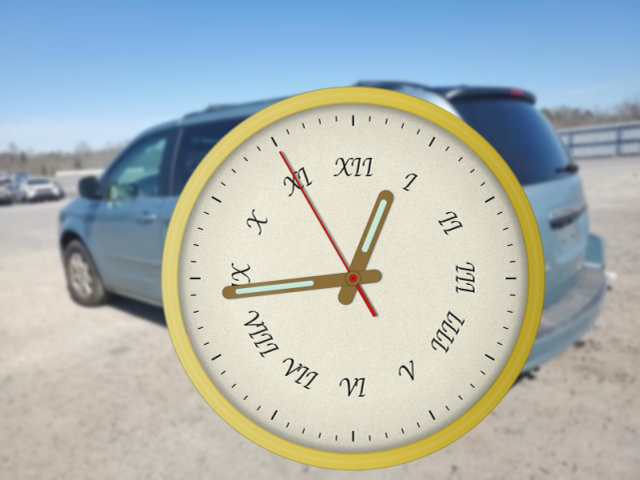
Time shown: **12:43:55**
